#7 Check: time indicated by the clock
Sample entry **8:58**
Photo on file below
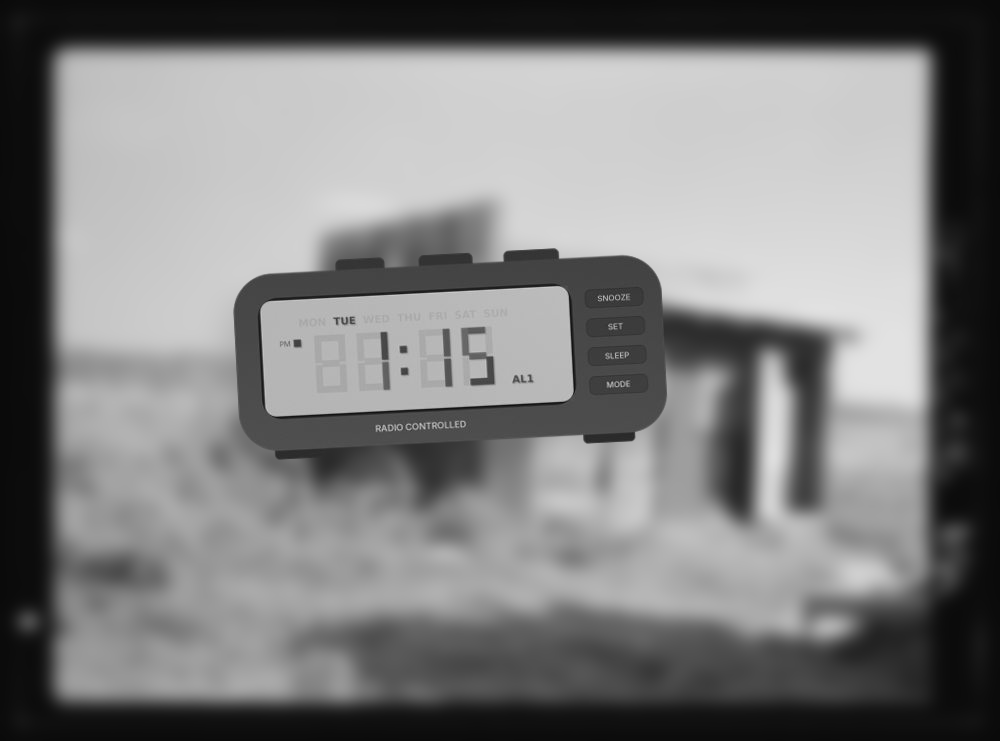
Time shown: **1:15**
